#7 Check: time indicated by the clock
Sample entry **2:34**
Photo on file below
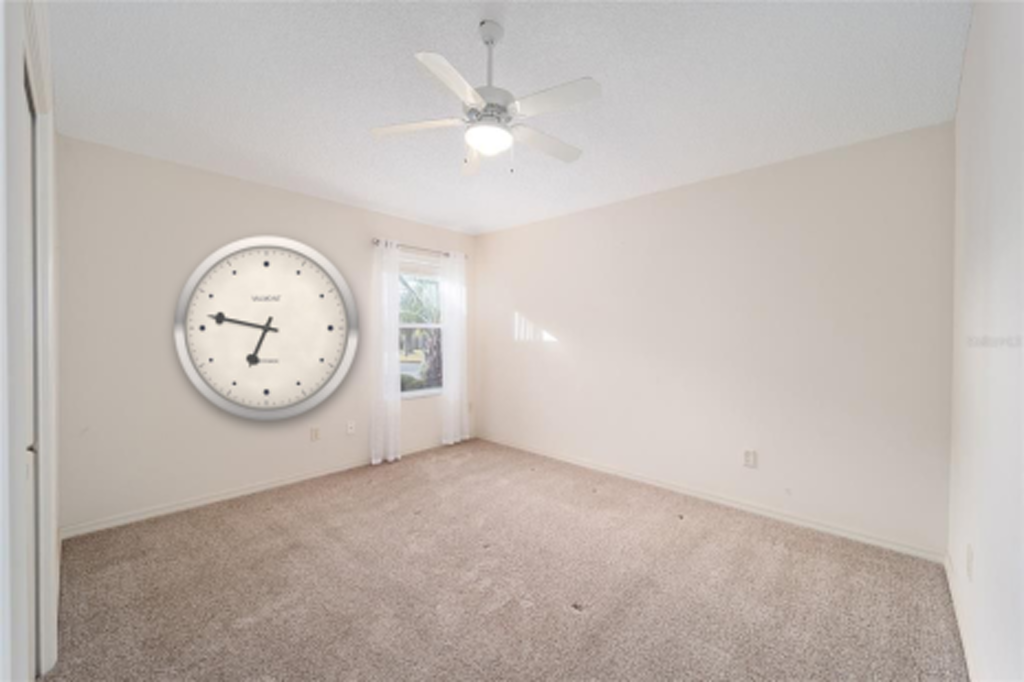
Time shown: **6:47**
